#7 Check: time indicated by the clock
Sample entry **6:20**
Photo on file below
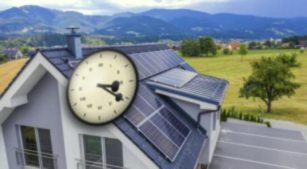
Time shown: **3:21**
